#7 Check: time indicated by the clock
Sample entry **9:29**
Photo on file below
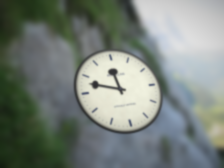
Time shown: **11:48**
